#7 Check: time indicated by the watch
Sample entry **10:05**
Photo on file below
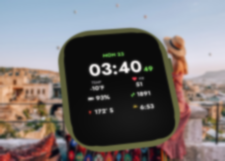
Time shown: **3:40**
